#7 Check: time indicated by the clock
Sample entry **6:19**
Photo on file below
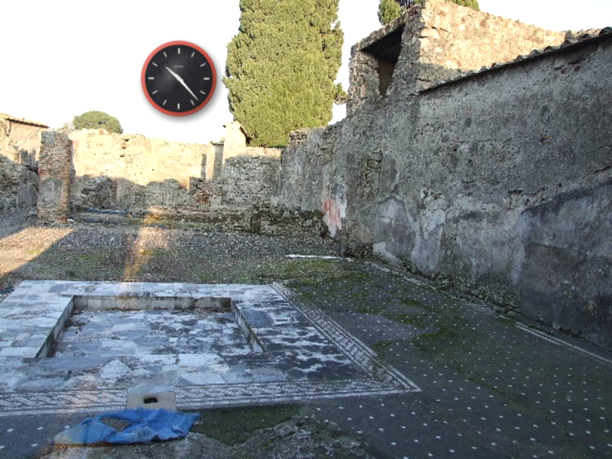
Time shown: **10:23**
